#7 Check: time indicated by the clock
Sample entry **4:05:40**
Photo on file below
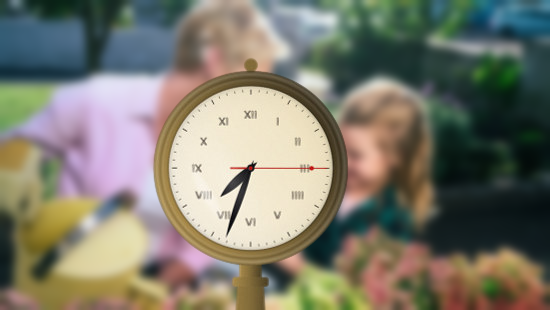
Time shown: **7:33:15**
